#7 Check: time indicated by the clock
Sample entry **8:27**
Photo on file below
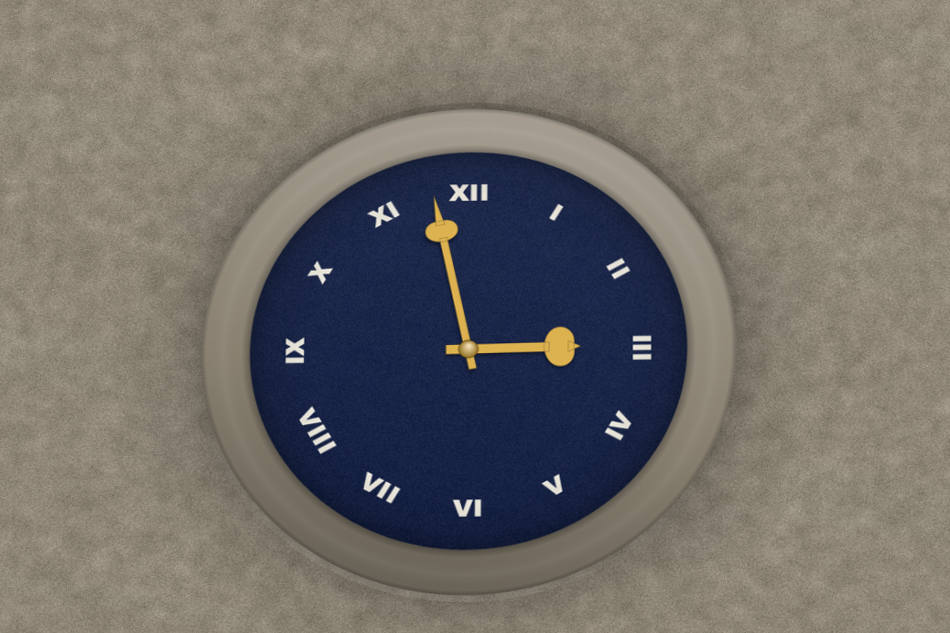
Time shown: **2:58**
